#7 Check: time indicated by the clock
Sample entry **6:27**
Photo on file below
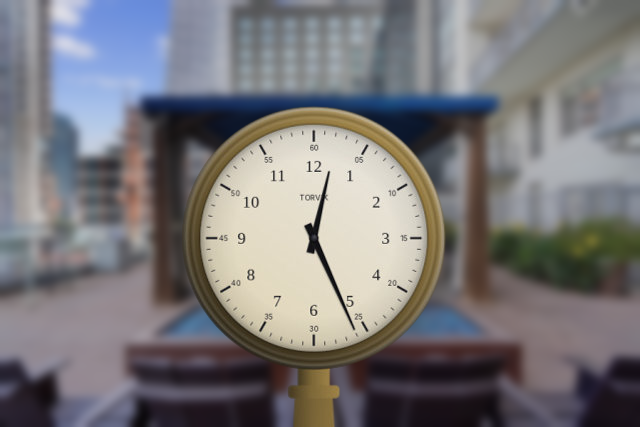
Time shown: **12:26**
